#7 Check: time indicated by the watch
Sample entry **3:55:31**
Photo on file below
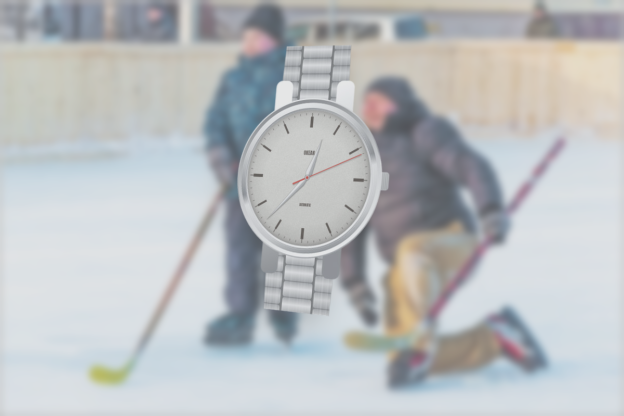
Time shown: **12:37:11**
